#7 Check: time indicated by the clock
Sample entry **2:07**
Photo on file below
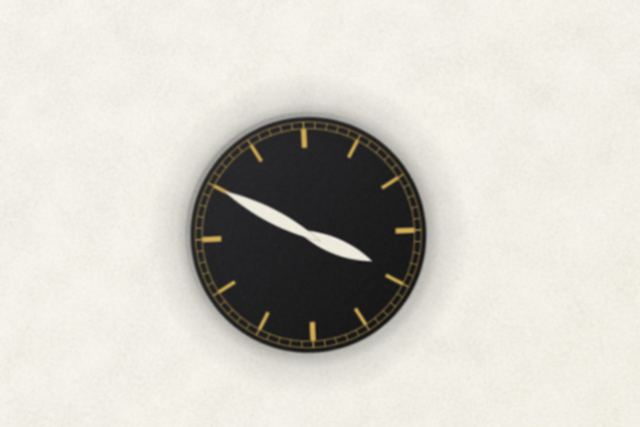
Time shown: **3:50**
